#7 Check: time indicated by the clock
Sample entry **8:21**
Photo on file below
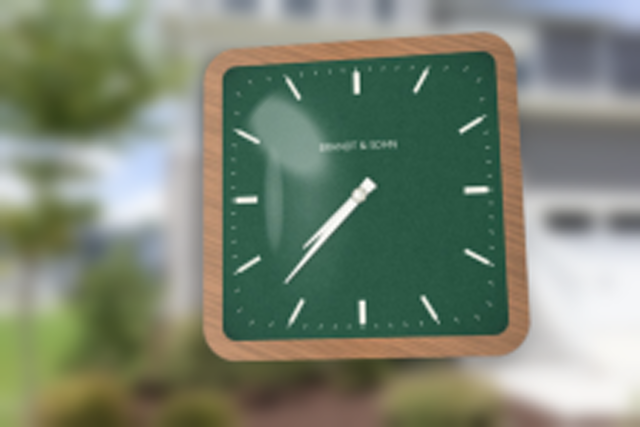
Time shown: **7:37**
